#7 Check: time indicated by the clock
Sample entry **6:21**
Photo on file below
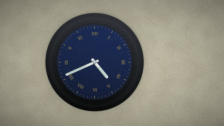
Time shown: **4:41**
